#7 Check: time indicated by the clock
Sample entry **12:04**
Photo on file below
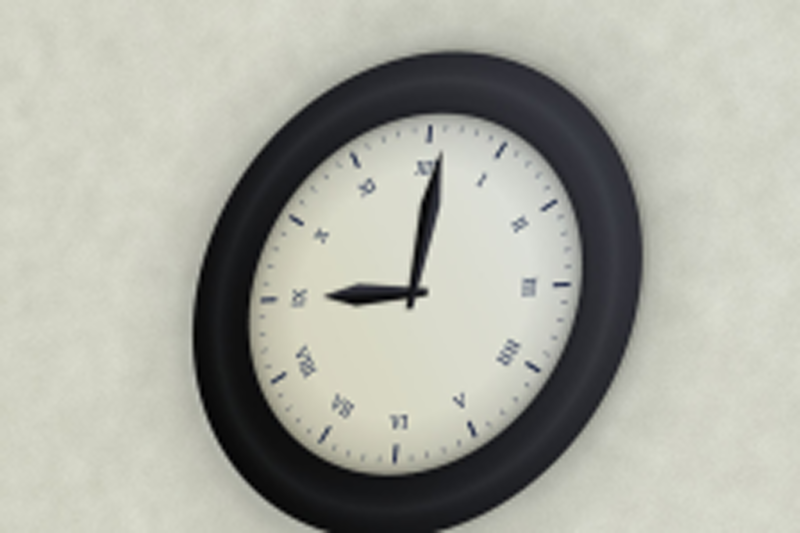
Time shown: **9:01**
